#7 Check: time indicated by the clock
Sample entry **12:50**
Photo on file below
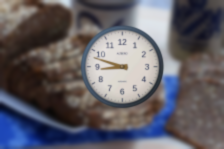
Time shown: **8:48**
